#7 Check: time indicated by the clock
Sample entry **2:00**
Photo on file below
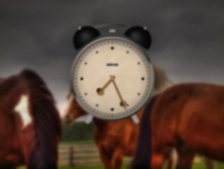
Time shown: **7:26**
